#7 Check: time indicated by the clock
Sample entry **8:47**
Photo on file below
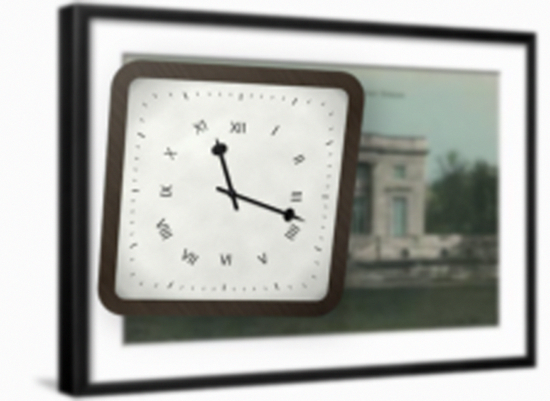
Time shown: **11:18**
